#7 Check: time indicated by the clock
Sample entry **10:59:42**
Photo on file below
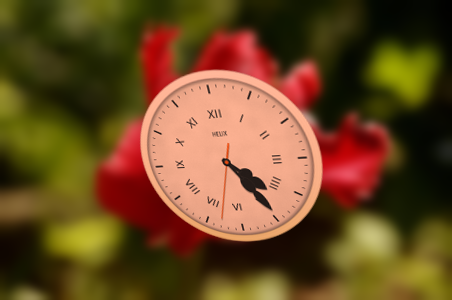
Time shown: **4:24:33**
